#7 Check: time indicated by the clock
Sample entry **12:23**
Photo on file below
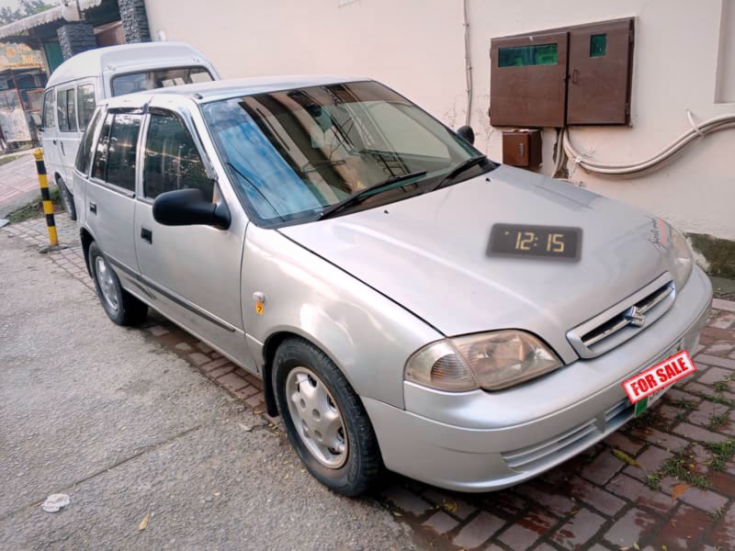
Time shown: **12:15**
